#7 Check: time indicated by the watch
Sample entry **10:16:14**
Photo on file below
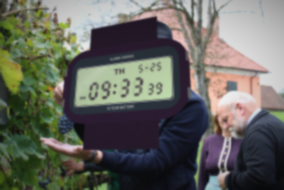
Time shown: **9:33:39**
